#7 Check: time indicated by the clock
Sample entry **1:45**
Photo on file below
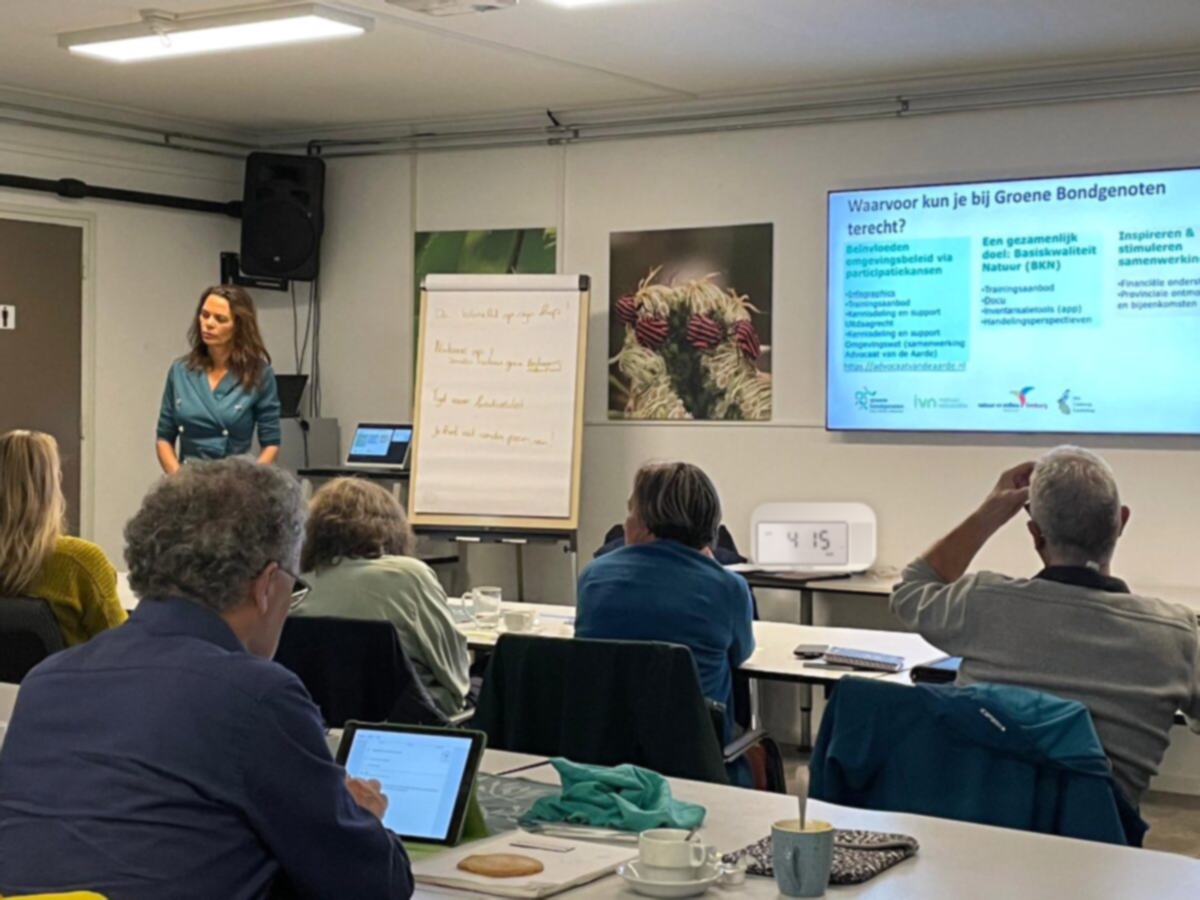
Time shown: **4:15**
